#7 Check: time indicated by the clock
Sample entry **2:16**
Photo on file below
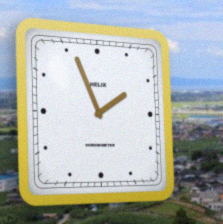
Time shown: **1:56**
